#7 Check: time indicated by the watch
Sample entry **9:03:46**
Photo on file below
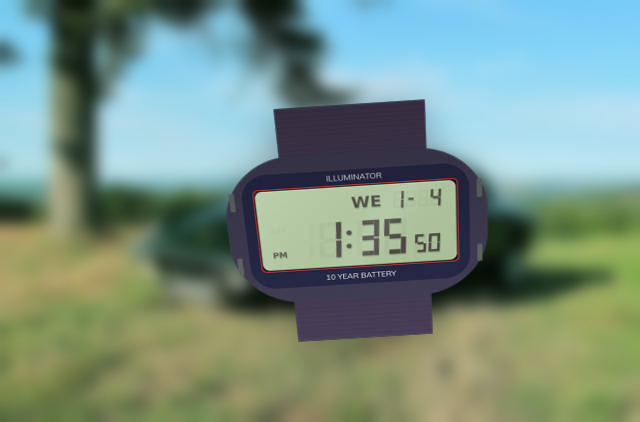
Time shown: **1:35:50**
